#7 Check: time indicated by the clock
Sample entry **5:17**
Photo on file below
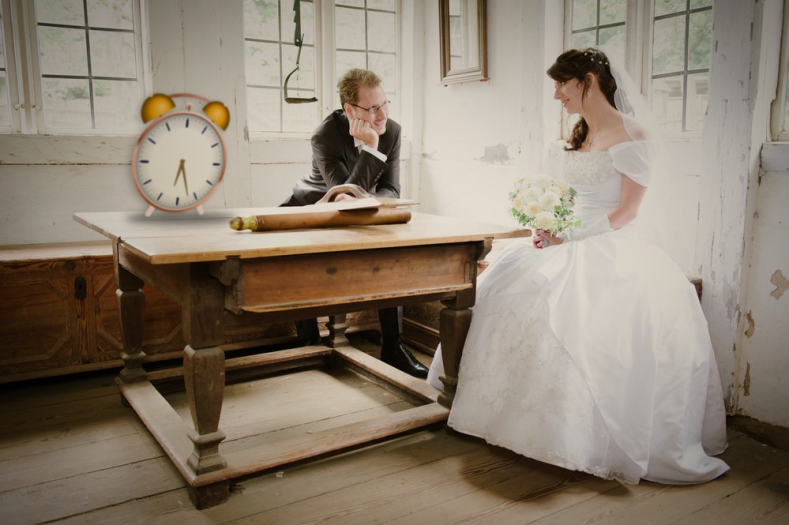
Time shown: **6:27**
